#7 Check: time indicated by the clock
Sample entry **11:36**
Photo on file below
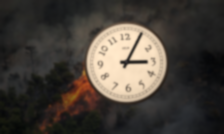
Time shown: **3:05**
